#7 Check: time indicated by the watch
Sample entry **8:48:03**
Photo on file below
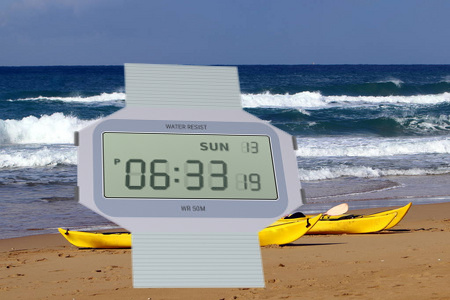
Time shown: **6:33:19**
